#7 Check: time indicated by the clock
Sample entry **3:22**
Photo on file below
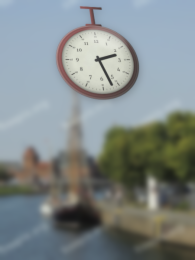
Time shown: **2:27**
